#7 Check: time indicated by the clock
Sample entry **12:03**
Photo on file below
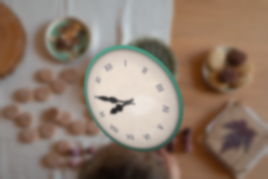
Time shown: **8:50**
